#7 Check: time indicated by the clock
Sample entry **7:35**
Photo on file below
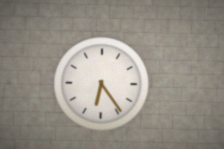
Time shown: **6:24**
